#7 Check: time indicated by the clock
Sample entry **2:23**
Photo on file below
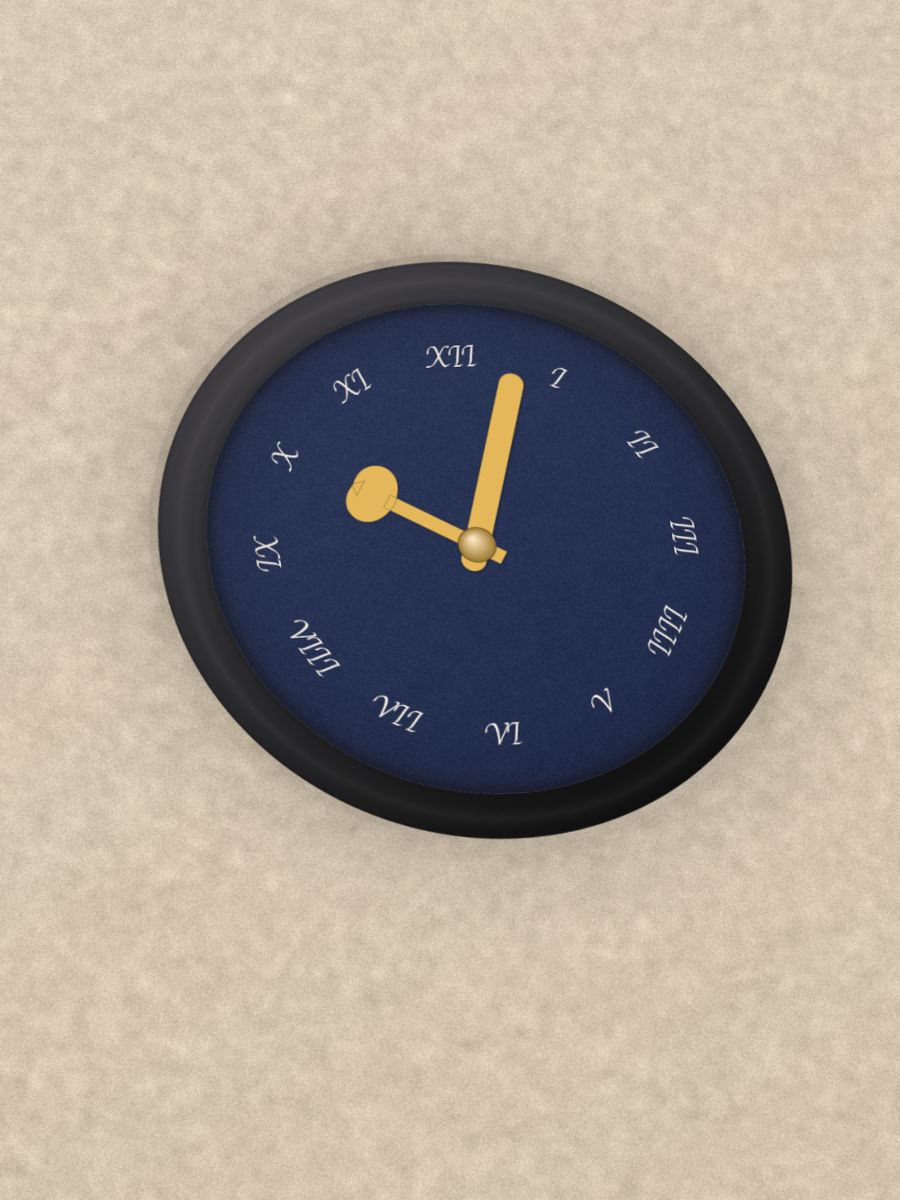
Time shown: **10:03**
